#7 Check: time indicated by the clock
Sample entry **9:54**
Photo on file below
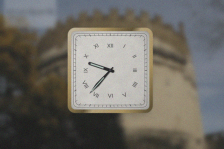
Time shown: **9:37**
